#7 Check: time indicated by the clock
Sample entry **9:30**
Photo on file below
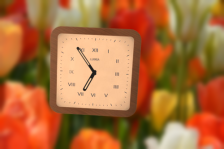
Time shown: **6:54**
